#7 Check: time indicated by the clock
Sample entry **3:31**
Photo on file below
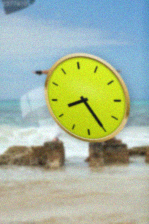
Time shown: **8:25**
